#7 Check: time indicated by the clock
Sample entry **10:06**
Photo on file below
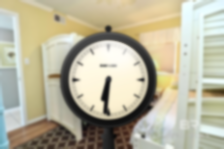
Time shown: **6:31**
